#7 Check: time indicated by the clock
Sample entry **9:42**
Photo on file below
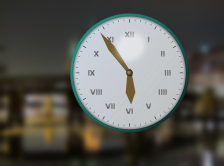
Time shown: **5:54**
